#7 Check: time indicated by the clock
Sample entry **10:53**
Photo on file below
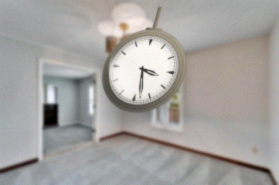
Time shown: **3:28**
